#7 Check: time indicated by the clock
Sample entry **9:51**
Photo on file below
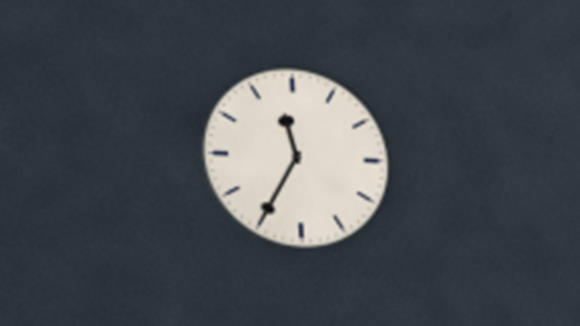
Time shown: **11:35**
